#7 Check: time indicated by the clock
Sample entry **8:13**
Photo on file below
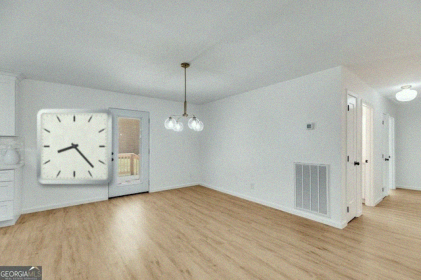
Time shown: **8:23**
